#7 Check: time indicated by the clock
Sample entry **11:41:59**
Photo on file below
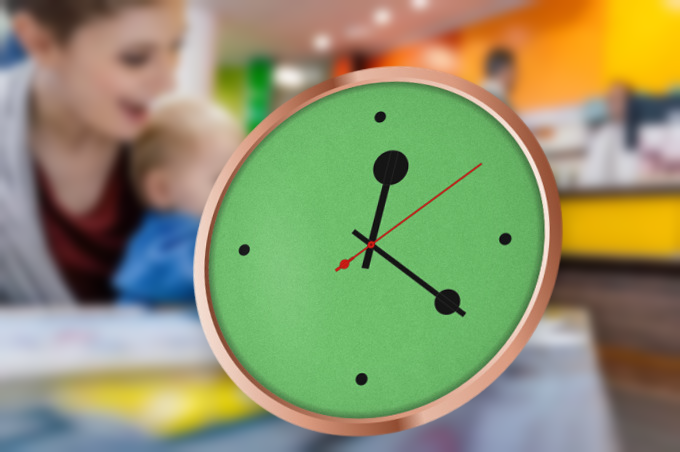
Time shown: **12:21:09**
